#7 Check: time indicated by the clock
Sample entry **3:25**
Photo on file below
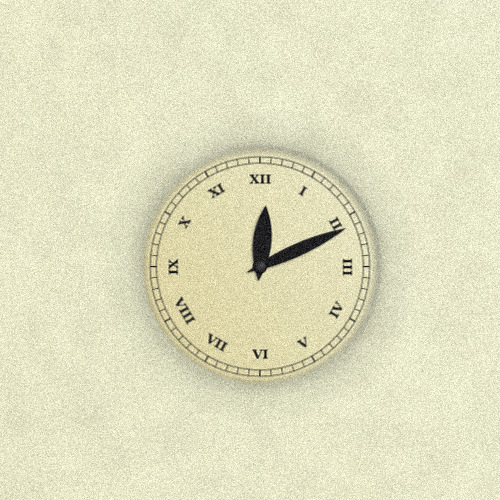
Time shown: **12:11**
